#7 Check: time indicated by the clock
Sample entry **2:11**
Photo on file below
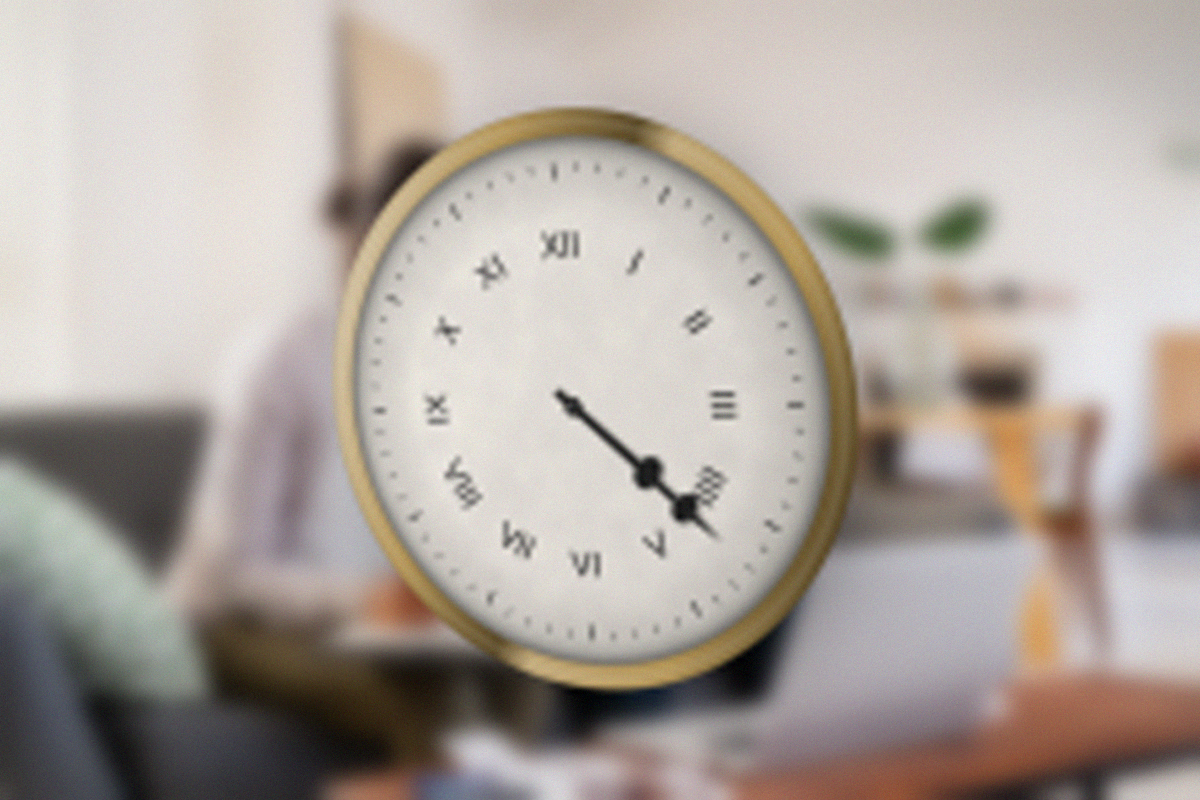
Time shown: **4:22**
